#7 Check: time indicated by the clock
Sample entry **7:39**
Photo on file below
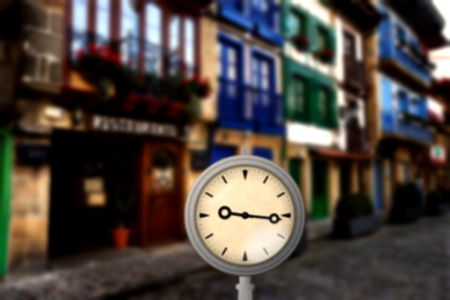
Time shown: **9:16**
